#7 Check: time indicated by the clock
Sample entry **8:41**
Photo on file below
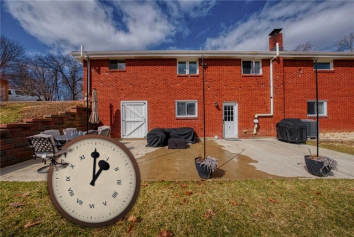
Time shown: **1:00**
